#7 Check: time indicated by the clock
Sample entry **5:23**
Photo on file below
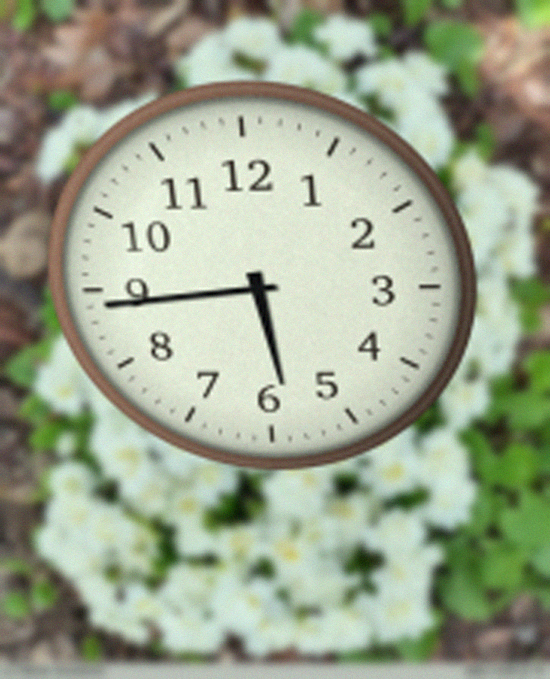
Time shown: **5:44**
